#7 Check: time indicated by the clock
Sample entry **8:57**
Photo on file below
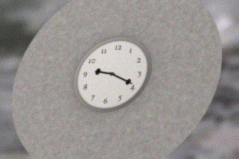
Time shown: **9:19**
